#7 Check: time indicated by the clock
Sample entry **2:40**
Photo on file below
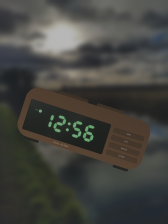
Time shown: **12:56**
